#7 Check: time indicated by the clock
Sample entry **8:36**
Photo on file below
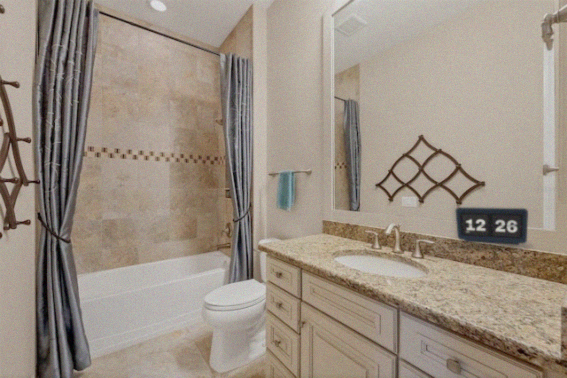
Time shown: **12:26**
